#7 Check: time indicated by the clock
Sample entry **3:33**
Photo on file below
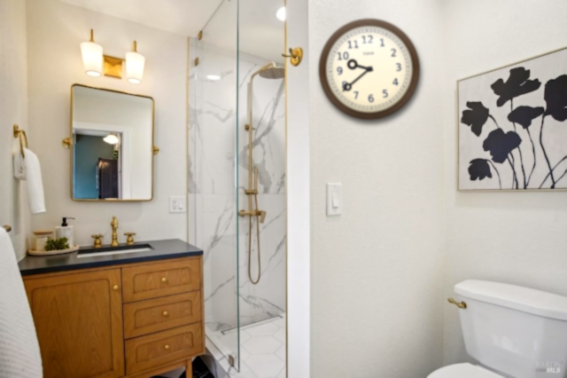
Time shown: **9:39**
